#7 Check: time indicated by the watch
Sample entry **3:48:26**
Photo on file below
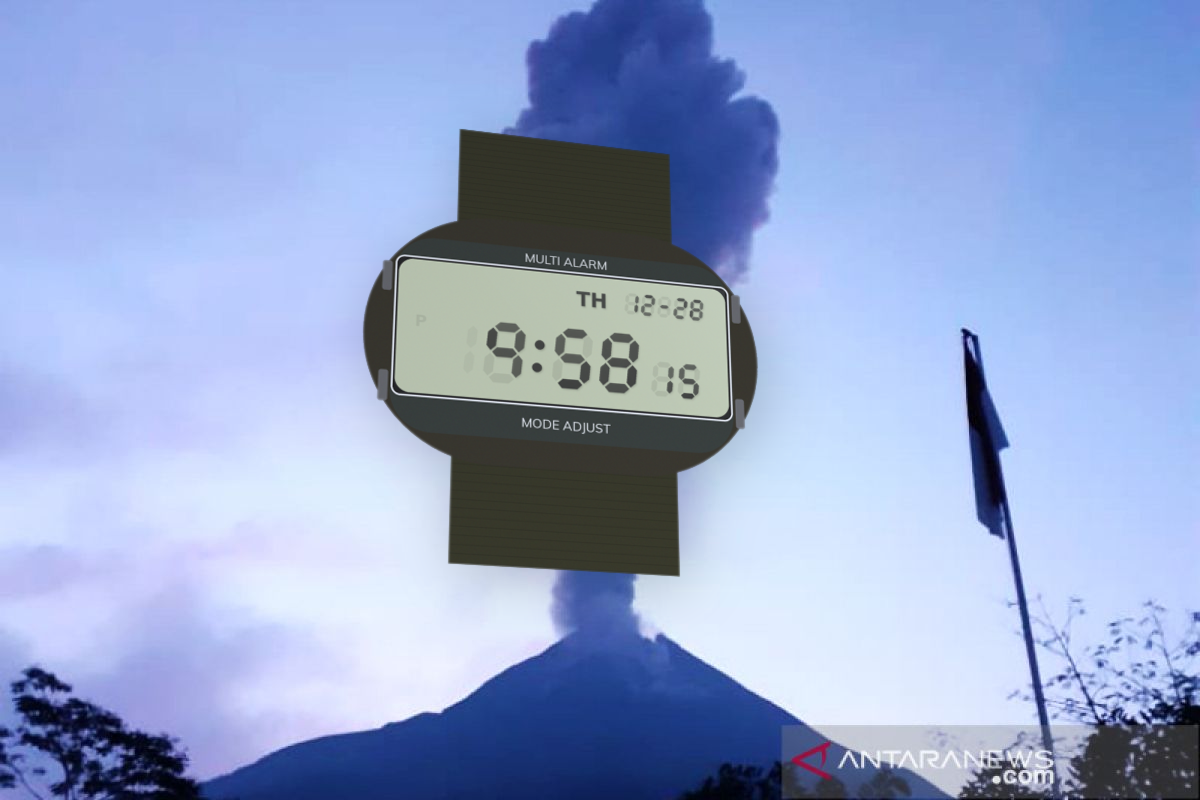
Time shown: **9:58:15**
